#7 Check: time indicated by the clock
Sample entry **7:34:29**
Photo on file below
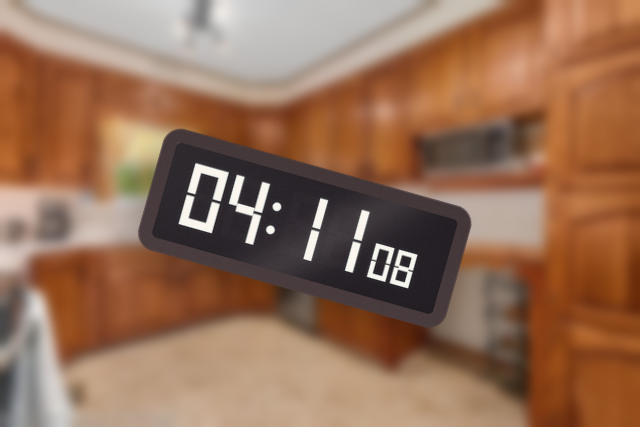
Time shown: **4:11:08**
